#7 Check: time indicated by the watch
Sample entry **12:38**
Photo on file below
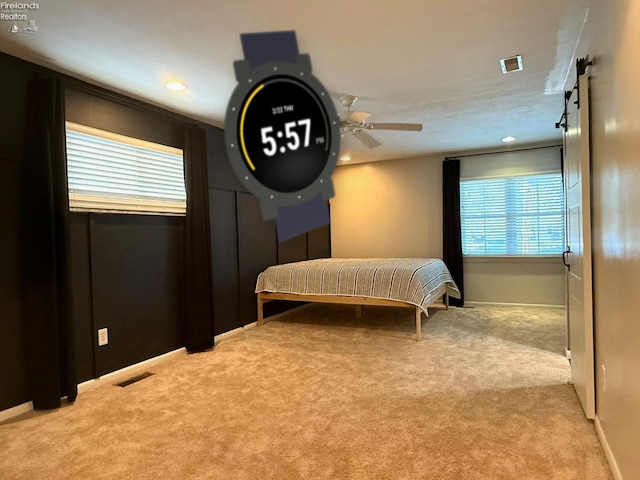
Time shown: **5:57**
